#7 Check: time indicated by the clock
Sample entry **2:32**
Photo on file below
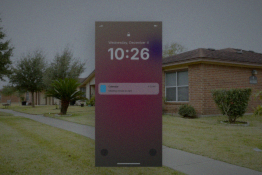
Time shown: **10:26**
